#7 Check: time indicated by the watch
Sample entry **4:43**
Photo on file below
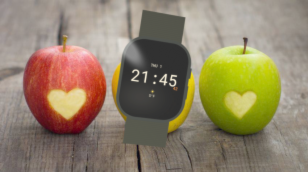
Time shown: **21:45**
